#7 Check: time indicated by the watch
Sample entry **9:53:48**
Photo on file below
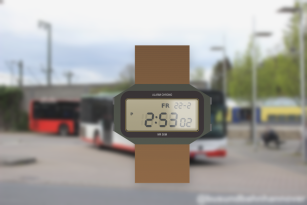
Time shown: **2:53:02**
